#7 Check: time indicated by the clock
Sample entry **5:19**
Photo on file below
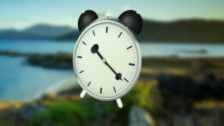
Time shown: **10:21**
